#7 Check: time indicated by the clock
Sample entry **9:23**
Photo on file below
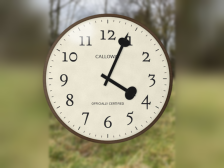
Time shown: **4:04**
